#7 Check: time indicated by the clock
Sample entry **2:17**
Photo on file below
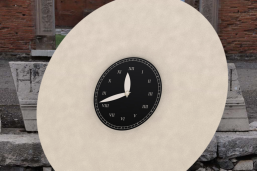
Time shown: **11:42**
